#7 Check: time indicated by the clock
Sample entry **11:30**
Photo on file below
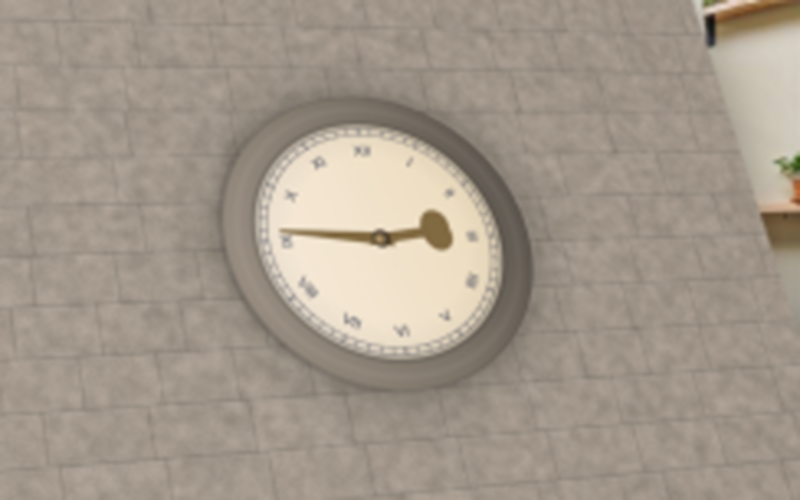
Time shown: **2:46**
